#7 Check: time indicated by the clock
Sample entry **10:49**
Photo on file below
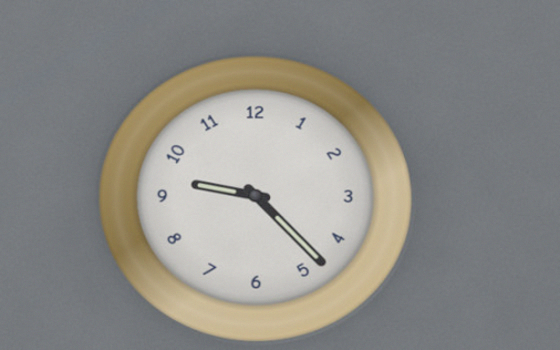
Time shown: **9:23**
